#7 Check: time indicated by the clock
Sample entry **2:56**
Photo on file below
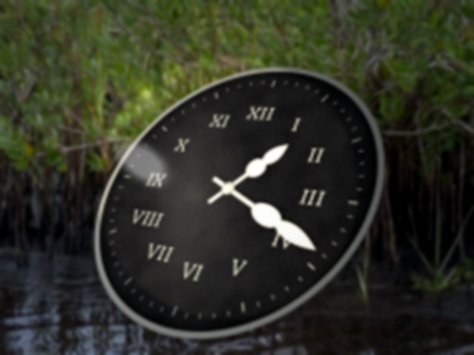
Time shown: **1:19**
